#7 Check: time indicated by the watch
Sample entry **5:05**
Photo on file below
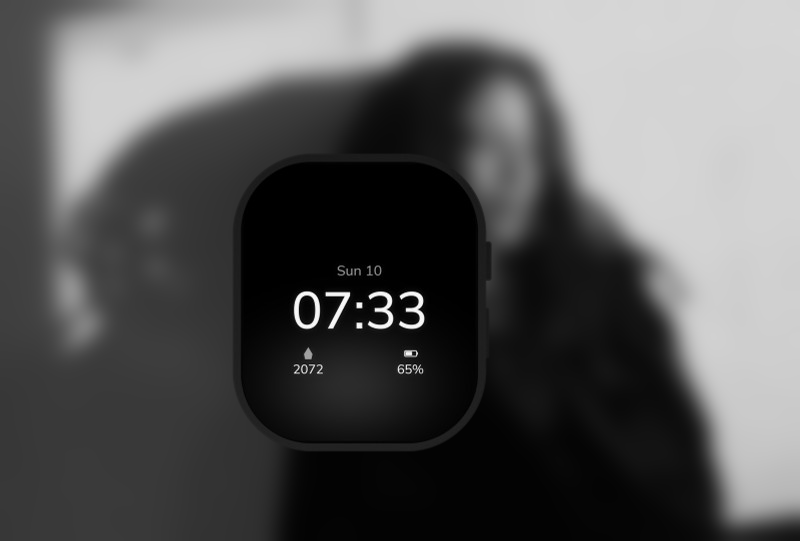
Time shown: **7:33**
